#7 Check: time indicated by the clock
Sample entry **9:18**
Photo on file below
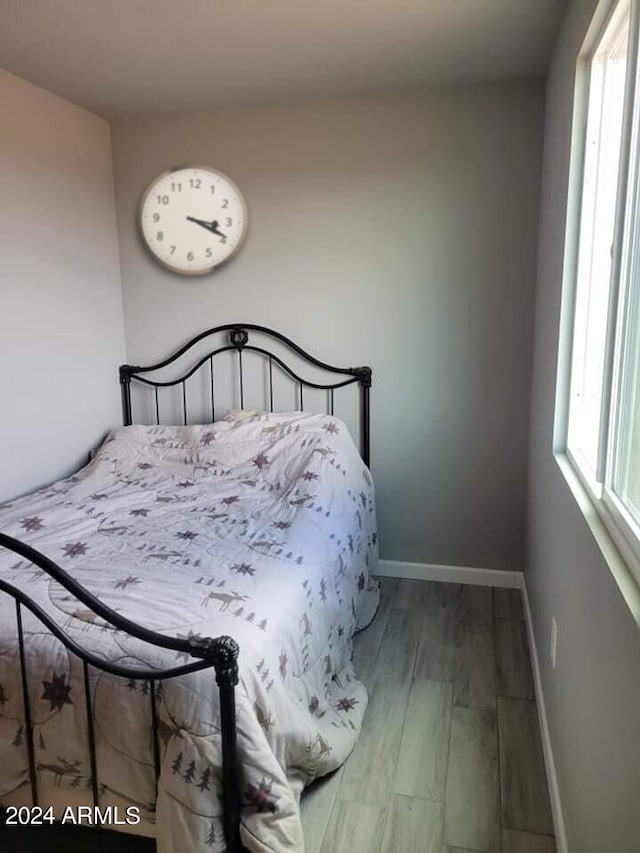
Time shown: **3:19**
